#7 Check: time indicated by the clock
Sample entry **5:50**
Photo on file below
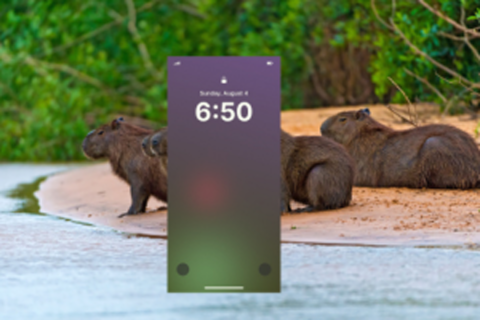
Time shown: **6:50**
